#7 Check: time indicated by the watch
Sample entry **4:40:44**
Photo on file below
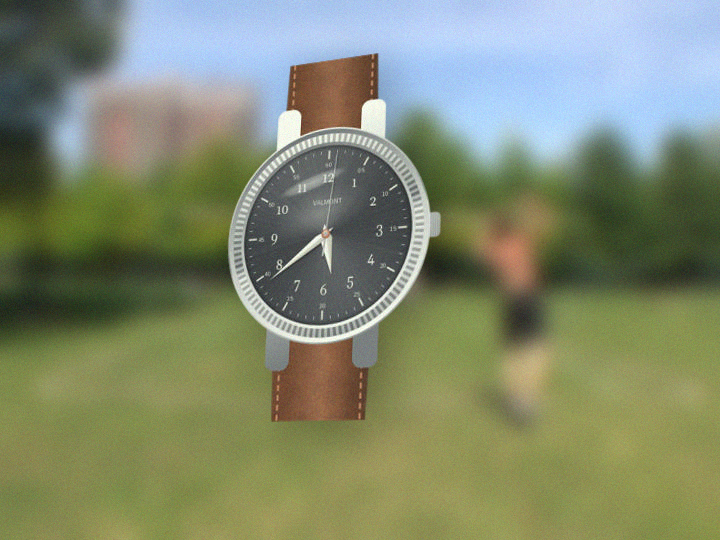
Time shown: **5:39:01**
